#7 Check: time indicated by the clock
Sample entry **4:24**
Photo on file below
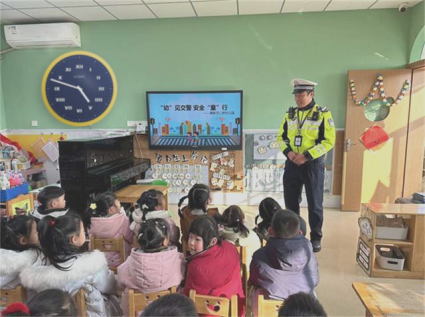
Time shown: **4:48**
